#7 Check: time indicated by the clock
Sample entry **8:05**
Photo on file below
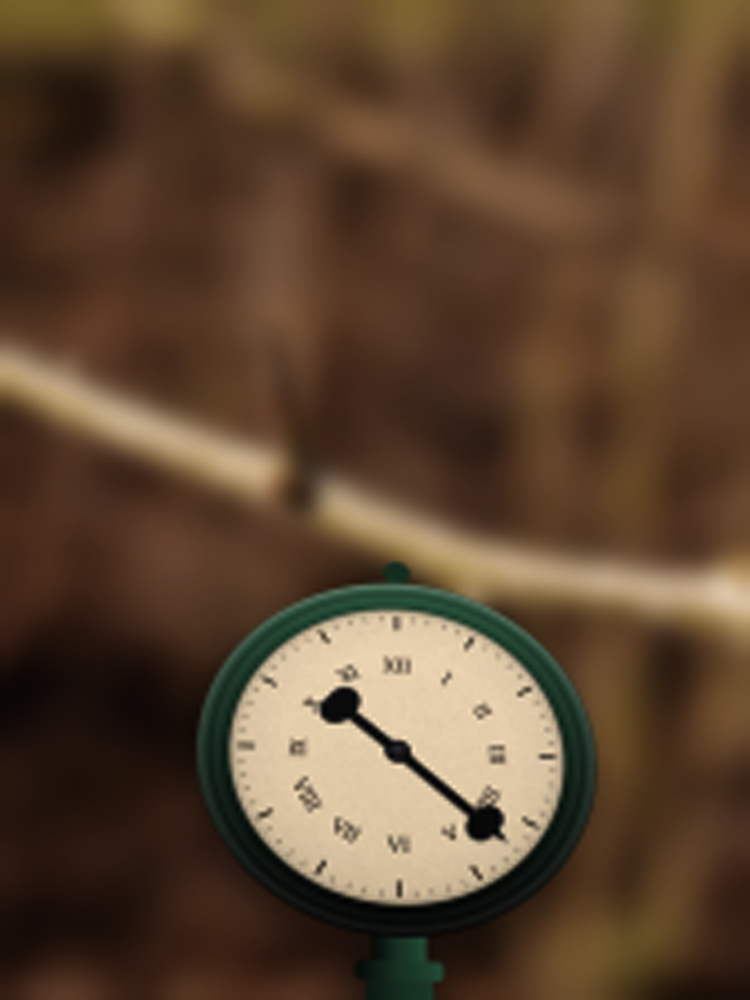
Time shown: **10:22**
